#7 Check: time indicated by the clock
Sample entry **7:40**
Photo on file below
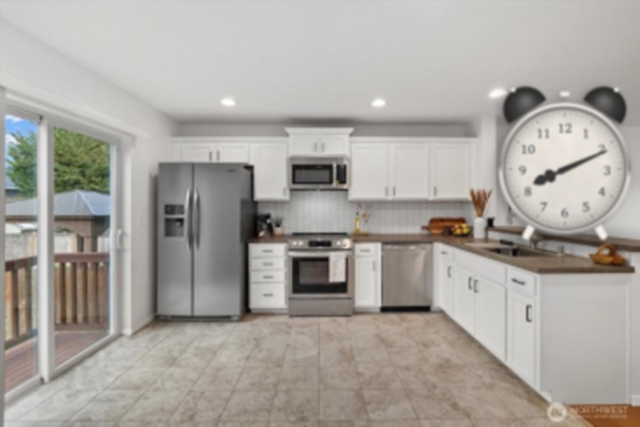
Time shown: **8:11**
